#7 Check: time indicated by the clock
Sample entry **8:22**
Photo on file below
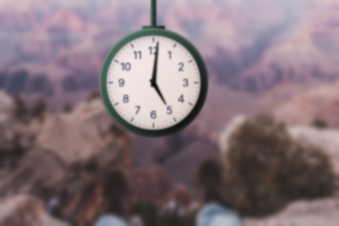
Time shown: **5:01**
